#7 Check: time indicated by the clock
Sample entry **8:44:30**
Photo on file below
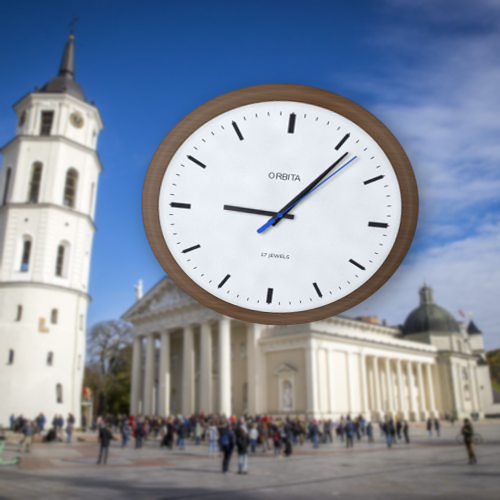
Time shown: **9:06:07**
